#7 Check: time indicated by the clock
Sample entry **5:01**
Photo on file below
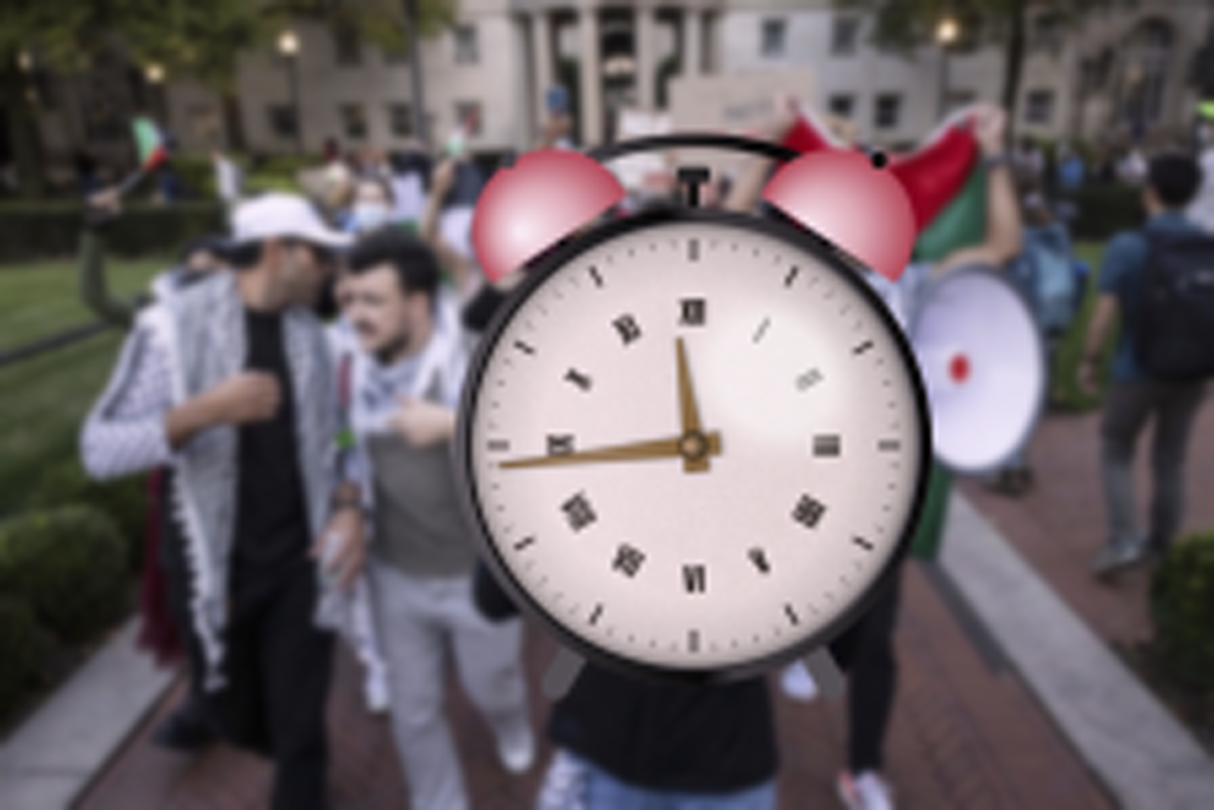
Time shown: **11:44**
